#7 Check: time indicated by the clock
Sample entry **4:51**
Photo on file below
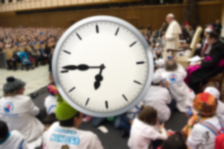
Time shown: **6:46**
